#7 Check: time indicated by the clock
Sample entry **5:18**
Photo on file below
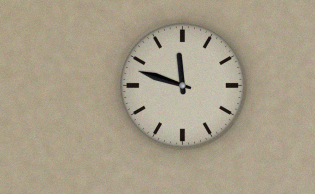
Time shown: **11:48**
